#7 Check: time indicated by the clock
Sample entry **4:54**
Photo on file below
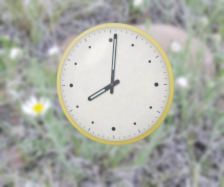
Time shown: **8:01**
